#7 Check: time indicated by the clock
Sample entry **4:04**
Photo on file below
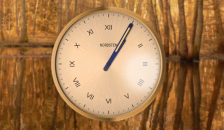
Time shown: **1:05**
